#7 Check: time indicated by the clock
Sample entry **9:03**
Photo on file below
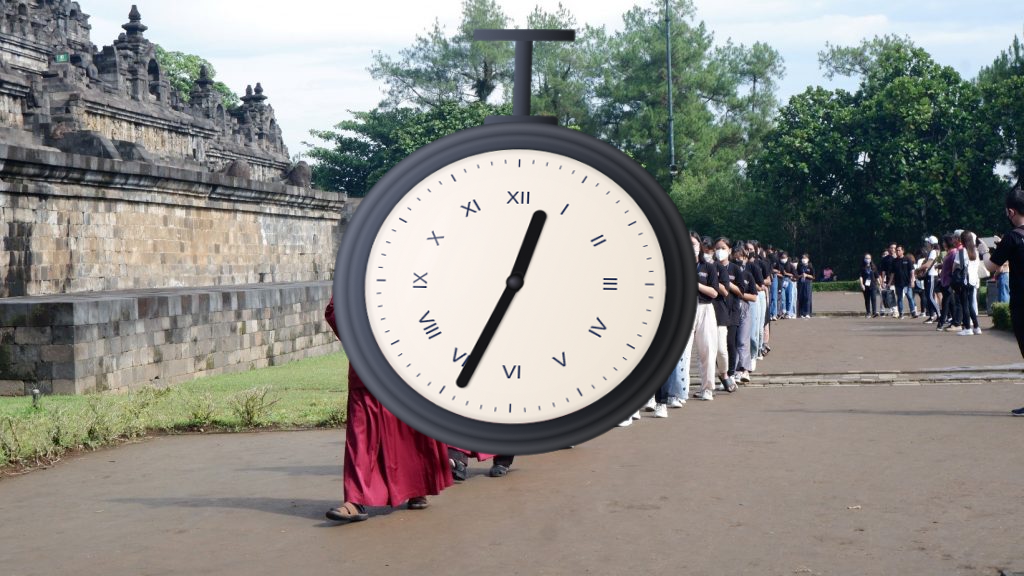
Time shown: **12:34**
